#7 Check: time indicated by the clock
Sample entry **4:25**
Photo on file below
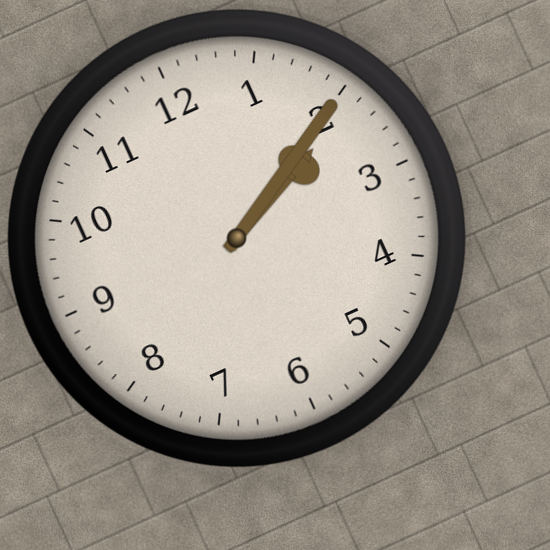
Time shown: **2:10**
